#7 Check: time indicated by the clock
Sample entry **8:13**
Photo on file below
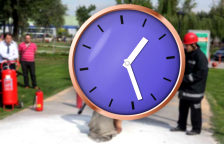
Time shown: **1:28**
